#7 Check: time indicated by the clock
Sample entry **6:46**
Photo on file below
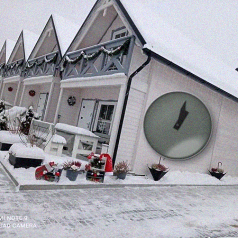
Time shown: **1:03**
